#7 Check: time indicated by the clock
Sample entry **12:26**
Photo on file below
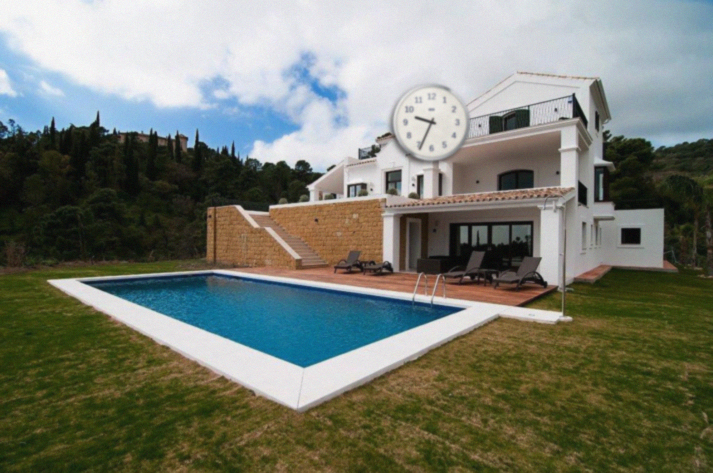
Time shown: **9:34**
